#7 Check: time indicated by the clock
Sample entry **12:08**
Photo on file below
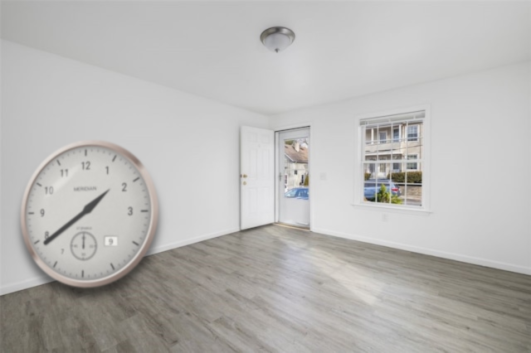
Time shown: **1:39**
